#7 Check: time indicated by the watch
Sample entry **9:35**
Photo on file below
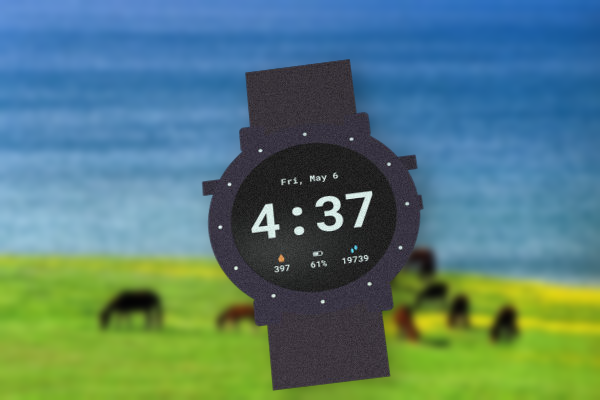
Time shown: **4:37**
